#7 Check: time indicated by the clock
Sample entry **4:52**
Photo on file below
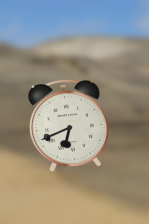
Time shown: **6:42**
